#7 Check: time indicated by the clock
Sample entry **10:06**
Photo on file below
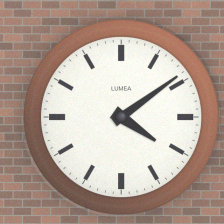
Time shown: **4:09**
